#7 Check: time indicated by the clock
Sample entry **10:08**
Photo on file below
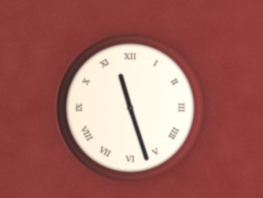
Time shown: **11:27**
